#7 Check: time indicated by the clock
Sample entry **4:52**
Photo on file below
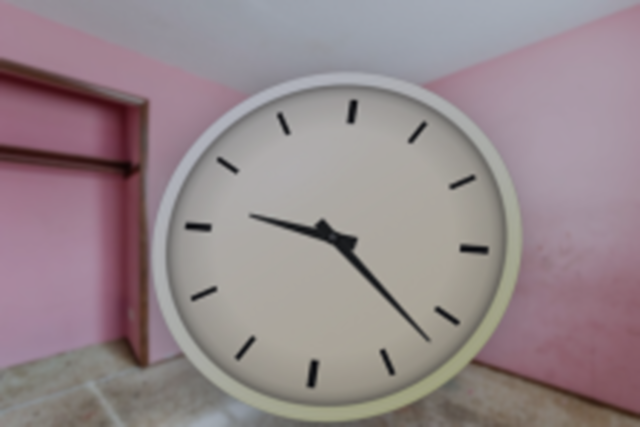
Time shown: **9:22**
